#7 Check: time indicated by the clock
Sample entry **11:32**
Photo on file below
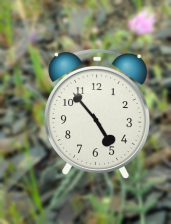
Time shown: **4:53**
